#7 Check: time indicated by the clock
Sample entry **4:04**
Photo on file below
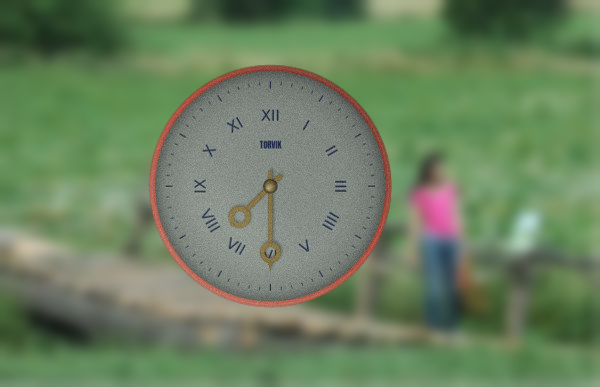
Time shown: **7:30**
